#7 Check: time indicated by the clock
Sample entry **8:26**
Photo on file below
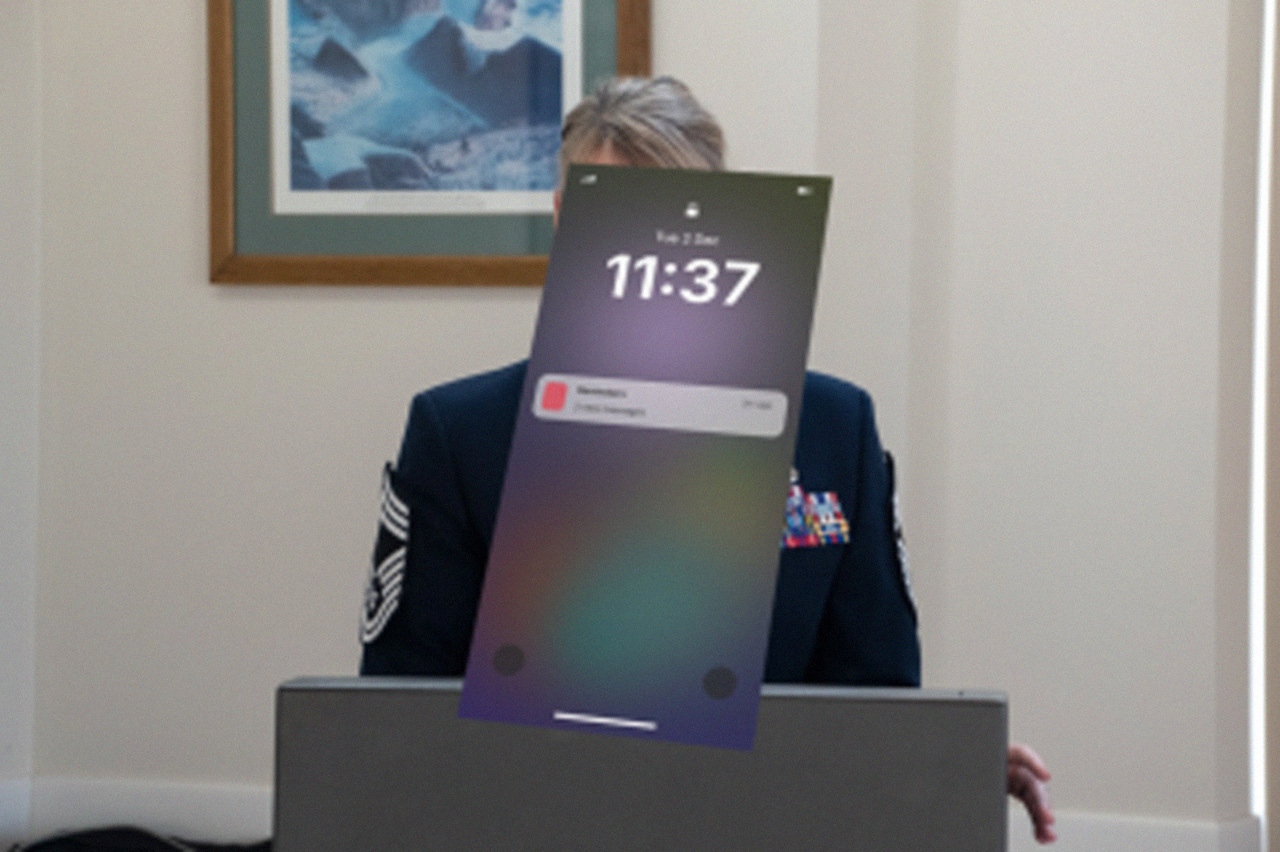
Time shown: **11:37**
